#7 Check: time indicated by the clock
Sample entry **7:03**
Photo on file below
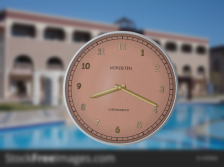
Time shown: **8:19**
